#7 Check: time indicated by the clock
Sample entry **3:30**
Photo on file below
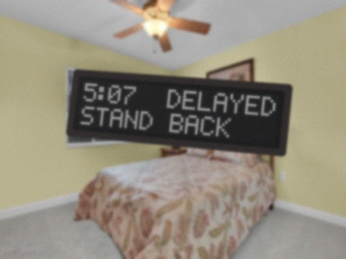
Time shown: **5:07**
